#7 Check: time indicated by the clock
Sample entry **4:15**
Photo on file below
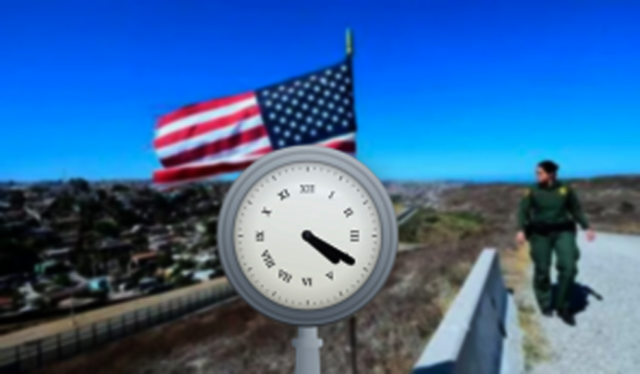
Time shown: **4:20**
